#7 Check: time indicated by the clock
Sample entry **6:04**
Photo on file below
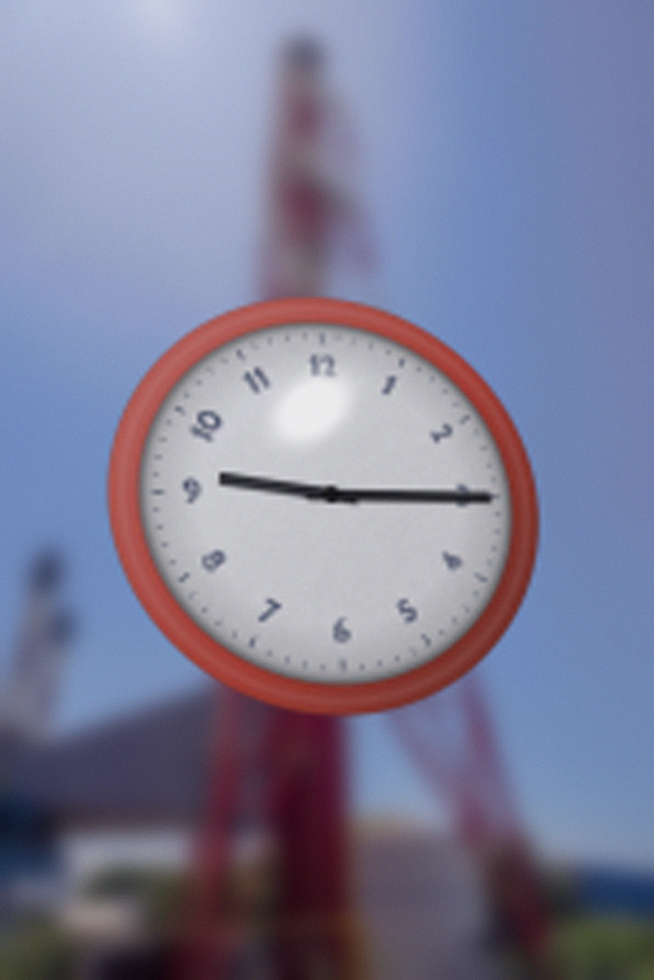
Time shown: **9:15**
